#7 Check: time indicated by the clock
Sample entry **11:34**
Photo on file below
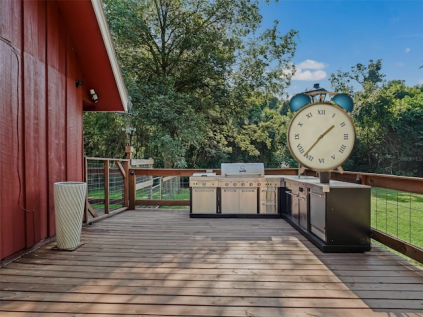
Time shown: **1:37**
